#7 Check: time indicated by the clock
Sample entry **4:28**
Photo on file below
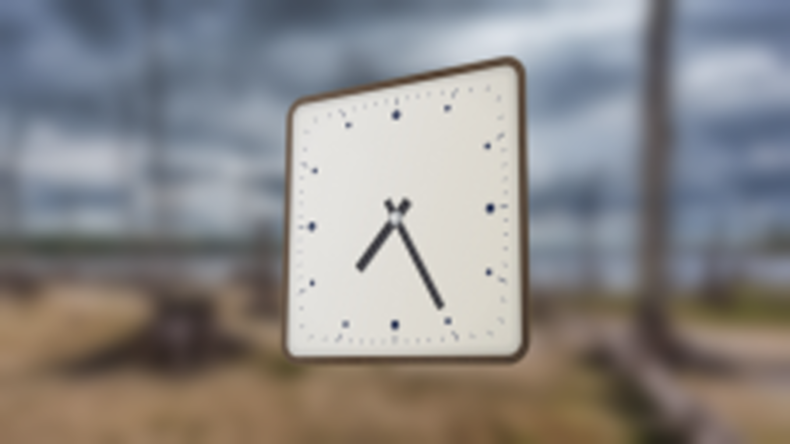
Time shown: **7:25**
